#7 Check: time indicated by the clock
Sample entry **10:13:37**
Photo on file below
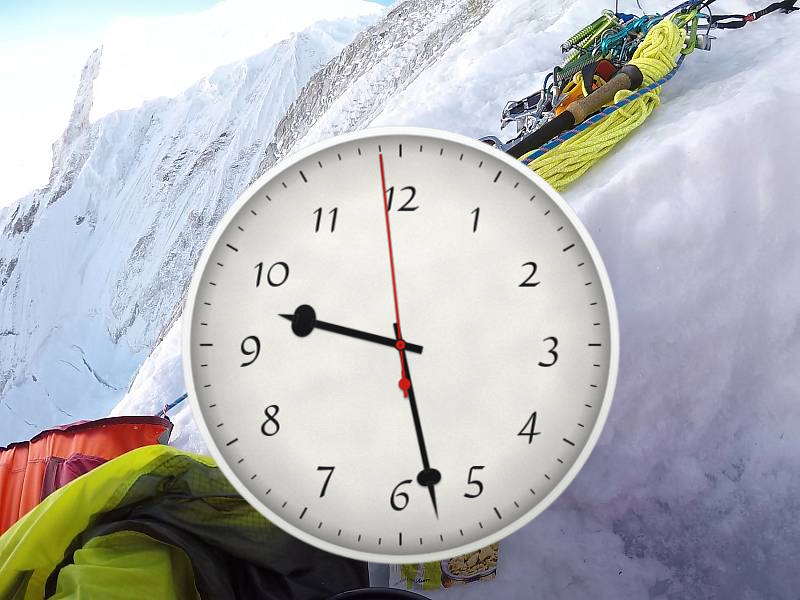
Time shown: **9:27:59**
